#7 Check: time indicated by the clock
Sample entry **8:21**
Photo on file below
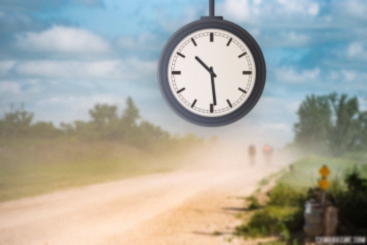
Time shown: **10:29**
